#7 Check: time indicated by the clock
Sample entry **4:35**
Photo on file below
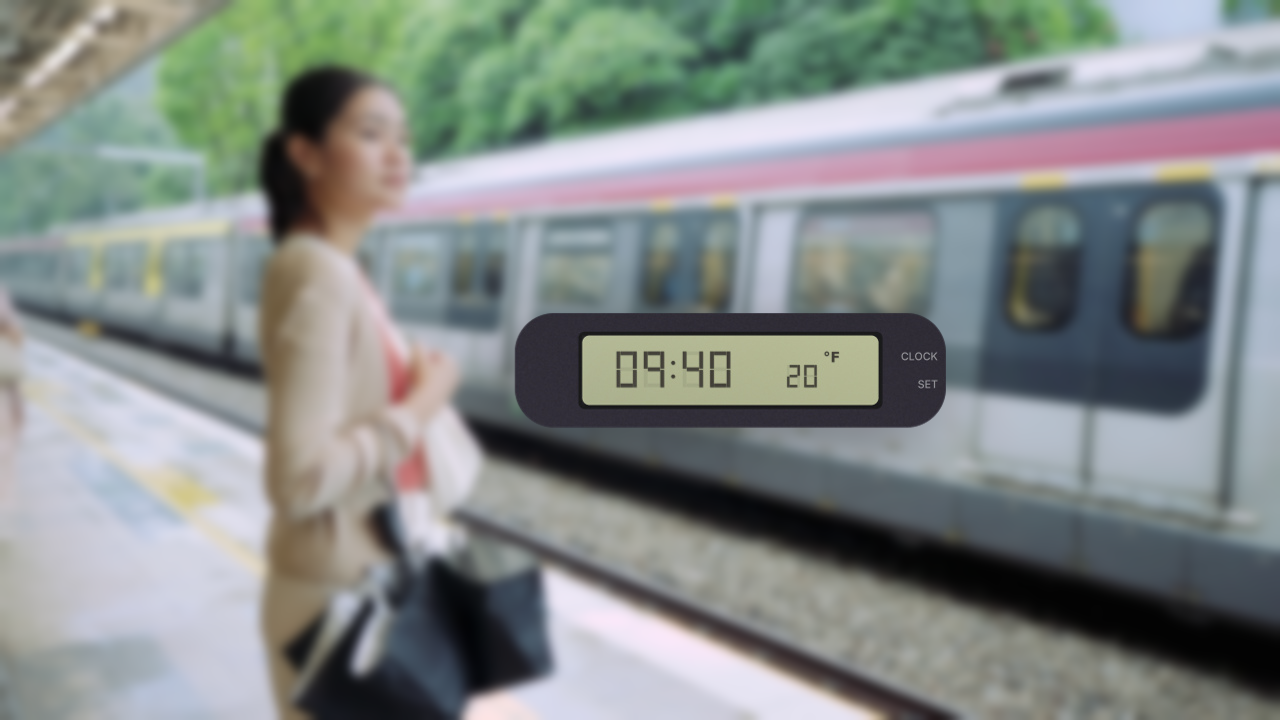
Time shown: **9:40**
